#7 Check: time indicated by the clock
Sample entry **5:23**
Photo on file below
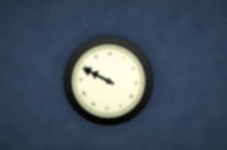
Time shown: **9:49**
